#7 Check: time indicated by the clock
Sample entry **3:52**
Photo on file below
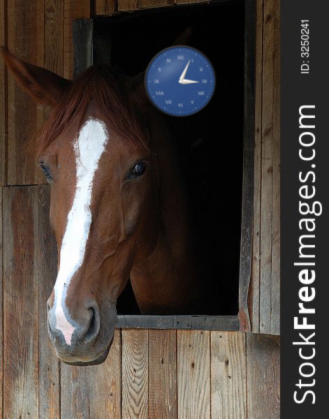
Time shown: **3:04**
